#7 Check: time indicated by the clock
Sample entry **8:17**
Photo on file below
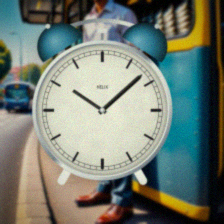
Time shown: **10:08**
